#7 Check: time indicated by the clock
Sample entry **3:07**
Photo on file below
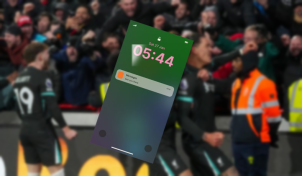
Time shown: **5:44**
